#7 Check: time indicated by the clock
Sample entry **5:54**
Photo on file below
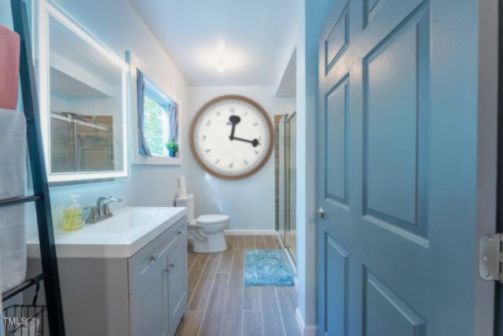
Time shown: **12:17**
